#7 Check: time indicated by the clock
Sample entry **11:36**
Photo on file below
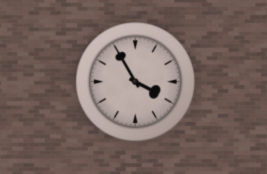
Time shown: **3:55**
